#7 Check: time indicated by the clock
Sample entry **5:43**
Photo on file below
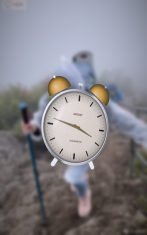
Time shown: **3:47**
